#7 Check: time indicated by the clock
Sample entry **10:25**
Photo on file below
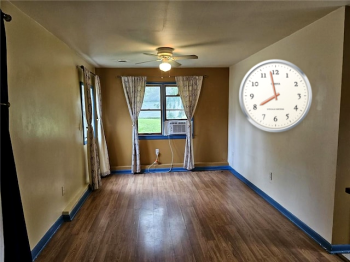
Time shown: **7:58**
